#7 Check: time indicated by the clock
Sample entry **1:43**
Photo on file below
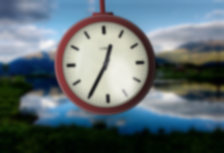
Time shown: **12:35**
